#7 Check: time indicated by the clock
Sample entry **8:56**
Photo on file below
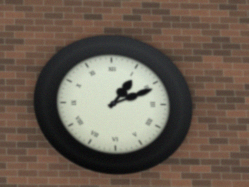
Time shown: **1:11**
